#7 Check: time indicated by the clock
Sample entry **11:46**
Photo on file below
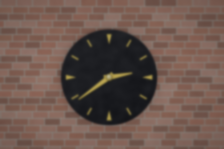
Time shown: **2:39**
